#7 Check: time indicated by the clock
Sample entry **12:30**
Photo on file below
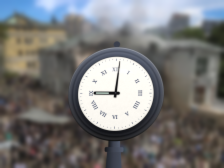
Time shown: **9:01**
